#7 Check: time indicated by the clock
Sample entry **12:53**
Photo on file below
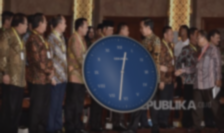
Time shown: **12:32**
